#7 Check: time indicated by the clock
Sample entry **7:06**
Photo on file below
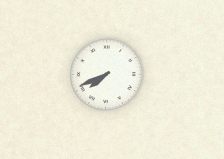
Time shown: **7:41**
